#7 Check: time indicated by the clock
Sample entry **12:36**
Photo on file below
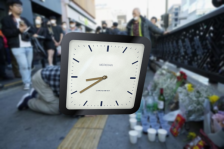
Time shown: **8:39**
